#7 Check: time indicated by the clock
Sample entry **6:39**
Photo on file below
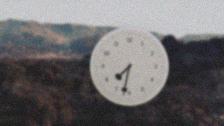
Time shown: **7:32**
